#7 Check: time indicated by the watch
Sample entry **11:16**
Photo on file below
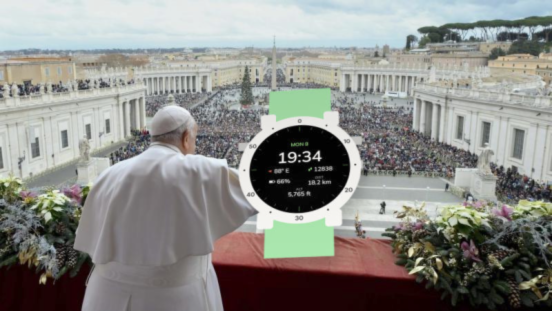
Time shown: **19:34**
